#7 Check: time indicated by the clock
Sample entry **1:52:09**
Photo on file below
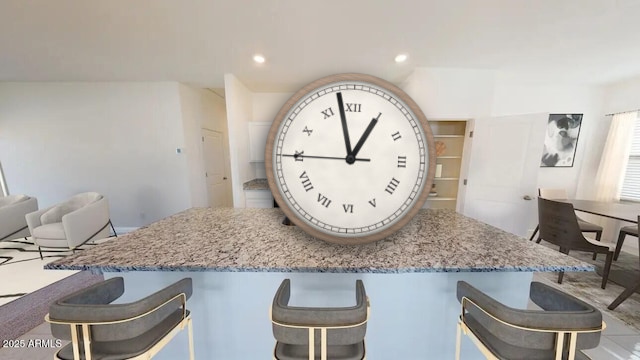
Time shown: **12:57:45**
